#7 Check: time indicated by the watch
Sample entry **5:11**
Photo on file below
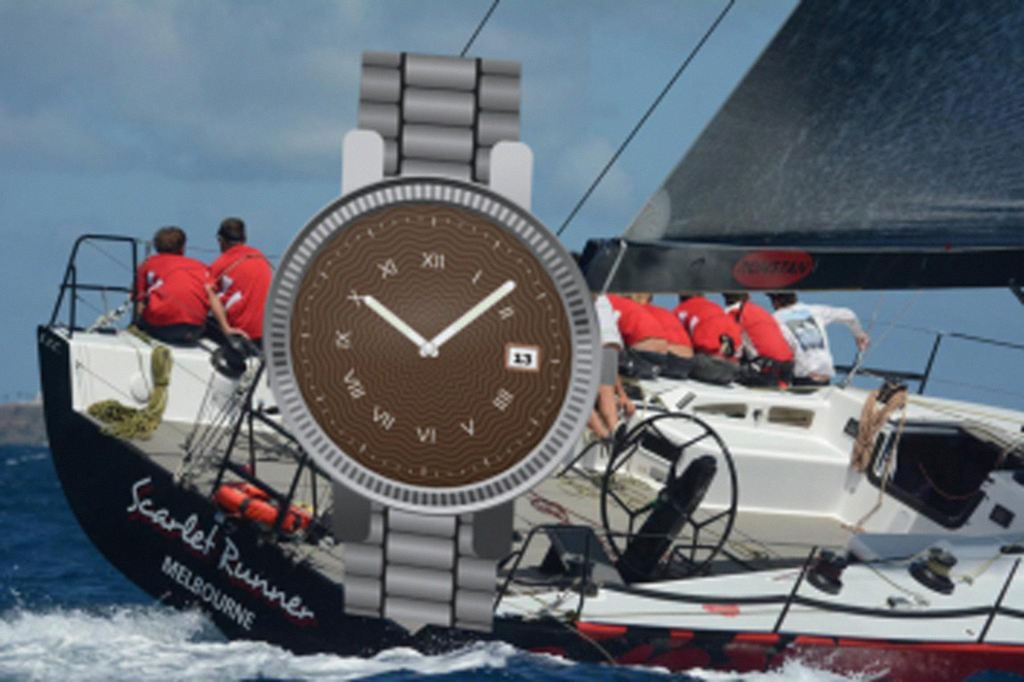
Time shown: **10:08**
